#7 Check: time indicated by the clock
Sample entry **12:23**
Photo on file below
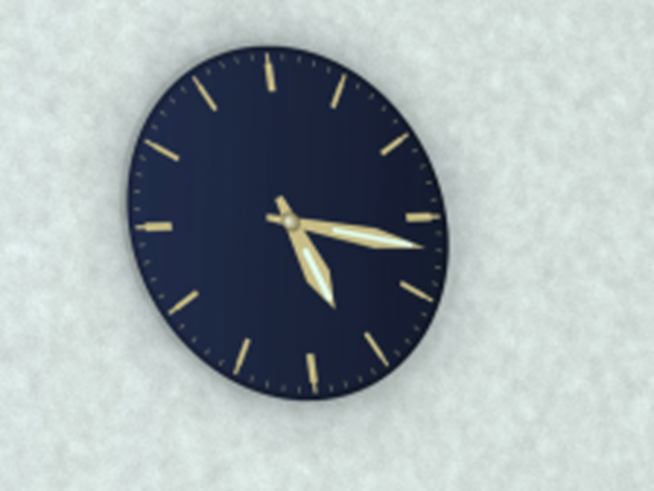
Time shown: **5:17**
